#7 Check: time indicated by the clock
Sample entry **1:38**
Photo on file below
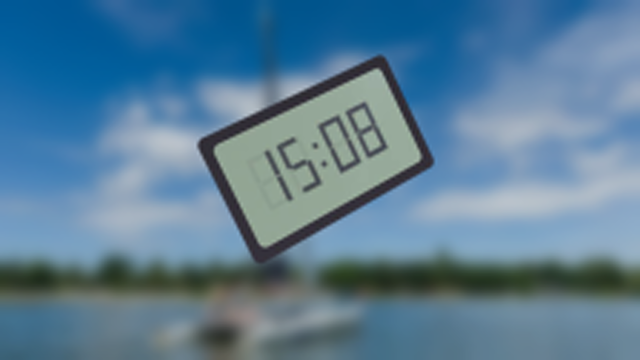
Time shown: **15:08**
